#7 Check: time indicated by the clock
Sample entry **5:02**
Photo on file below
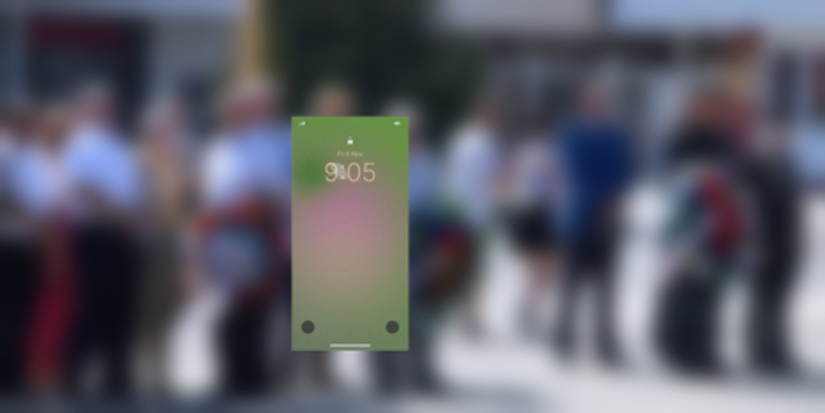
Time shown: **9:05**
